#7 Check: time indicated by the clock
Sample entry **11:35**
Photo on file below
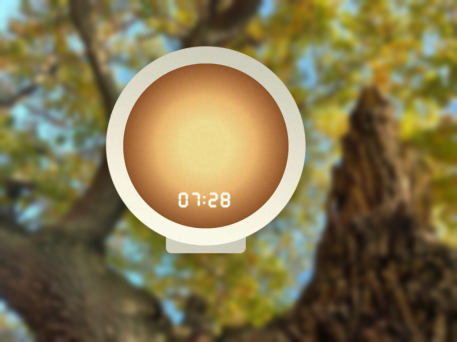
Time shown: **7:28**
